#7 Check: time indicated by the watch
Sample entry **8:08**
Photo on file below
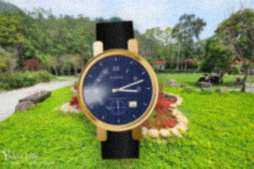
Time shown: **3:12**
